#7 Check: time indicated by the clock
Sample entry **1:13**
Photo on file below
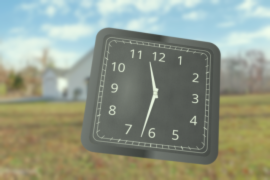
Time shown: **11:32**
